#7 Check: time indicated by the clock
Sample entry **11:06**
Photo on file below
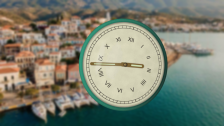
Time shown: **2:43**
